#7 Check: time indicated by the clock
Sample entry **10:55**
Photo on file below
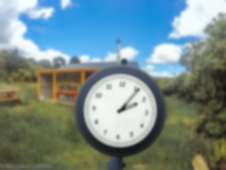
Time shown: **2:06**
